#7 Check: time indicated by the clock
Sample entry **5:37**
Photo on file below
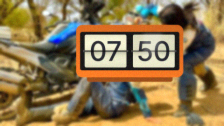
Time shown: **7:50**
